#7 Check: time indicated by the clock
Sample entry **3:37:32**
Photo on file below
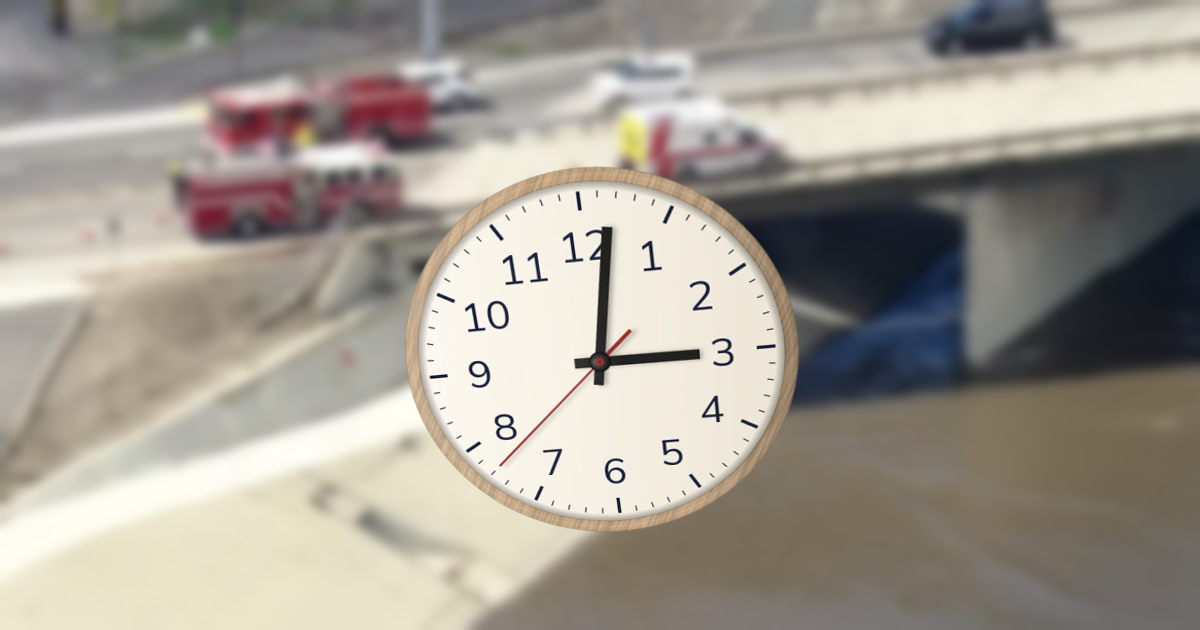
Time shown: **3:01:38**
